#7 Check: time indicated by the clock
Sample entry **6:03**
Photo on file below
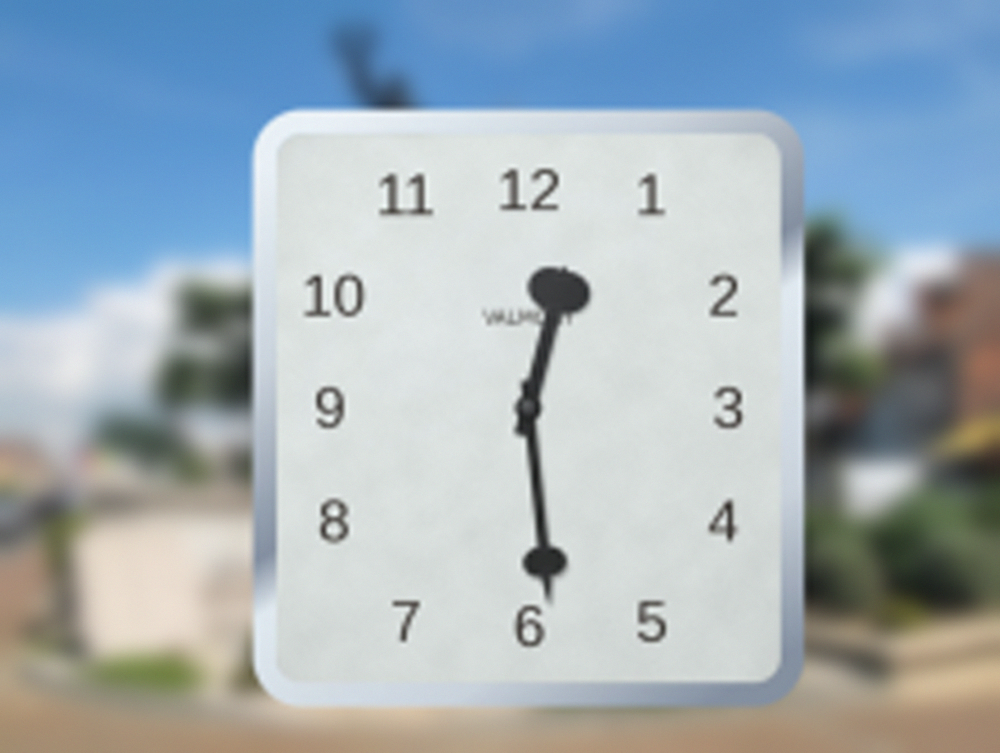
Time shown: **12:29**
